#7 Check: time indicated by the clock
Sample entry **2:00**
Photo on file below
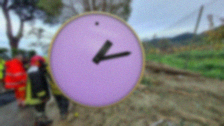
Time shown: **1:13**
